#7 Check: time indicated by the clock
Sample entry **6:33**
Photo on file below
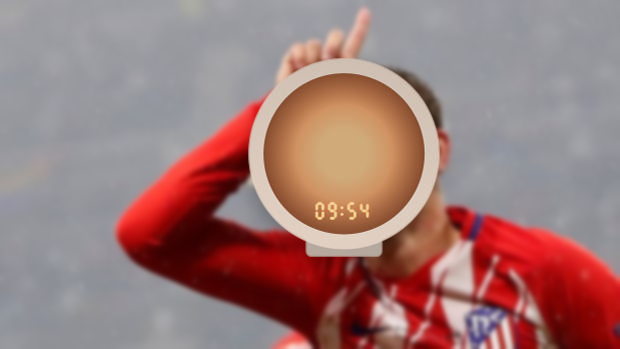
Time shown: **9:54**
